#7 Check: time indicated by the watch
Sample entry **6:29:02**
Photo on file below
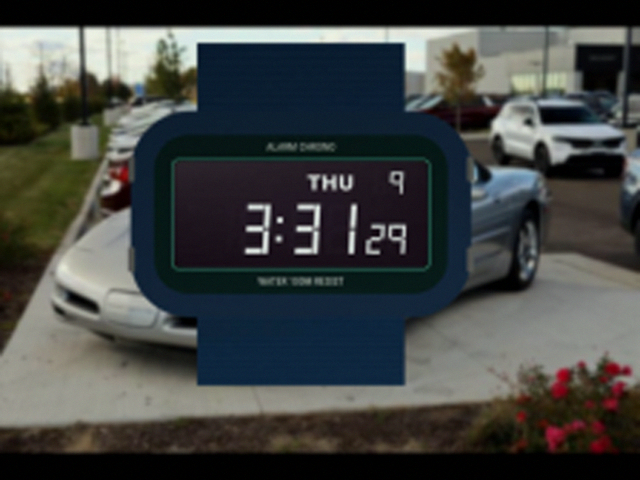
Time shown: **3:31:29**
